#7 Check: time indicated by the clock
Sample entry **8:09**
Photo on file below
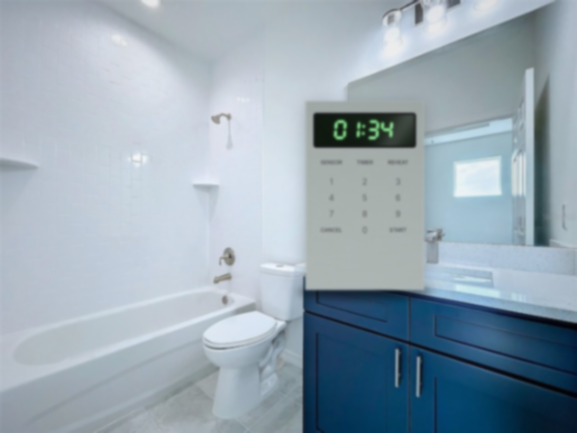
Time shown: **1:34**
